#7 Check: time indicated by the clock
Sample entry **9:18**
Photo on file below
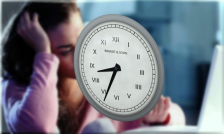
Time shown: **8:34**
